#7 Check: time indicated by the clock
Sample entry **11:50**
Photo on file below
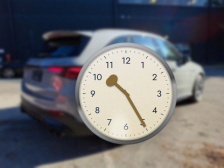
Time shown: **10:25**
